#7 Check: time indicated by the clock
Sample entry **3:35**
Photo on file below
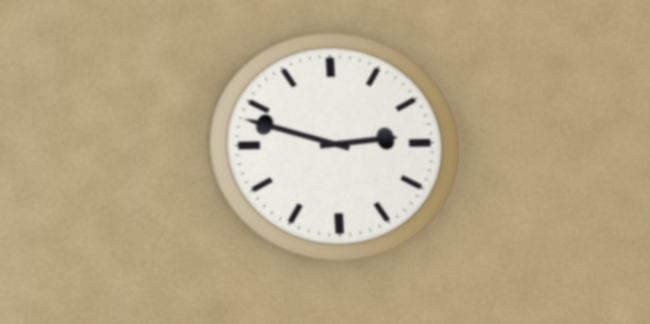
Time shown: **2:48**
